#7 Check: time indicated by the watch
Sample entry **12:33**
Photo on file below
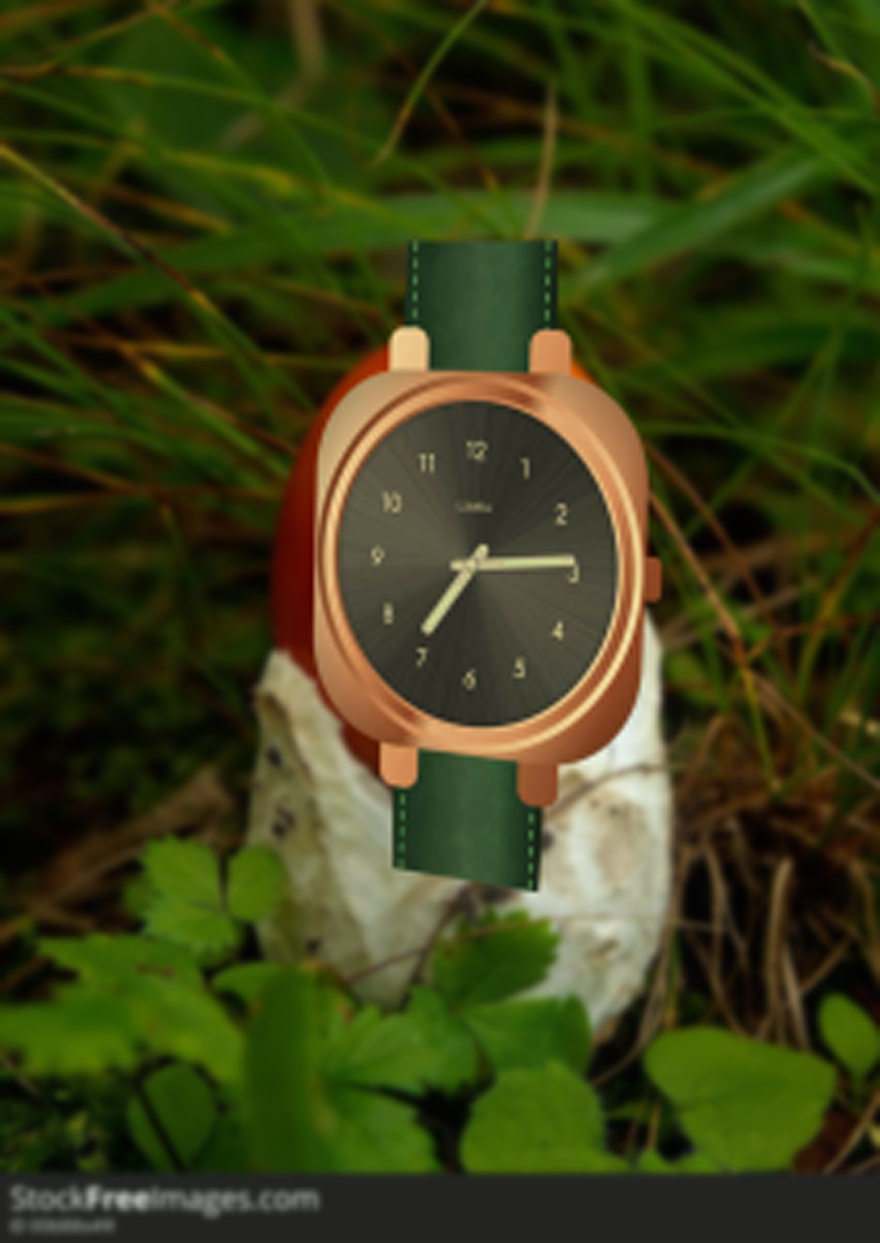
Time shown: **7:14**
